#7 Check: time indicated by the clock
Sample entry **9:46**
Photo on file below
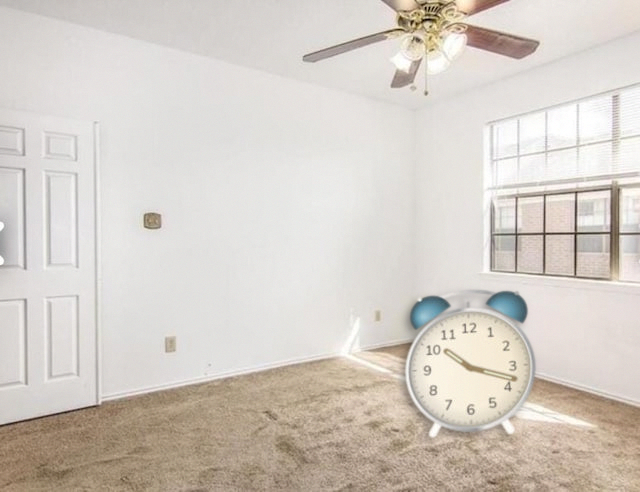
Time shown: **10:18**
